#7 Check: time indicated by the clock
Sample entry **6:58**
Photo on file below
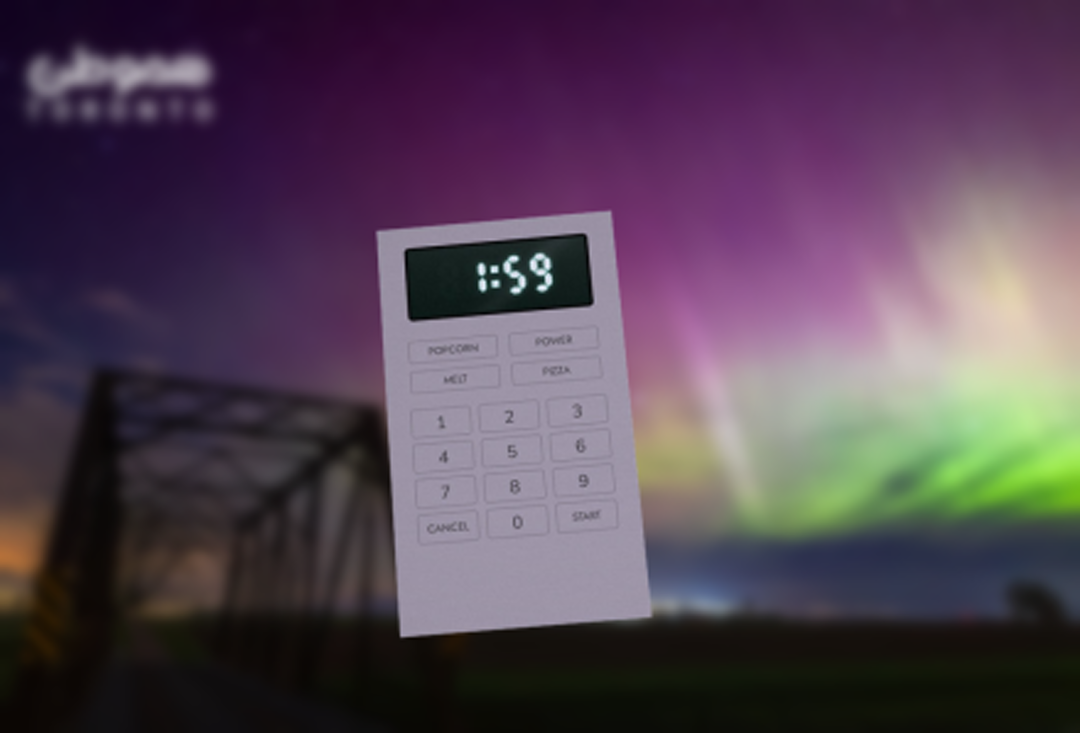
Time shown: **1:59**
